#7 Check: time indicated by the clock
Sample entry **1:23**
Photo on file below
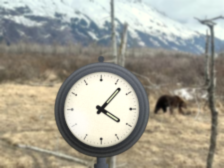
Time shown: **4:07**
